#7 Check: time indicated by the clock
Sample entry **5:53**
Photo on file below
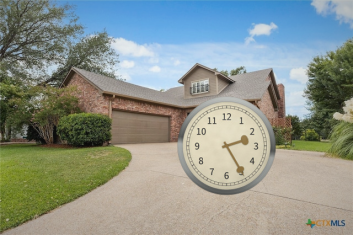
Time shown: **2:25**
